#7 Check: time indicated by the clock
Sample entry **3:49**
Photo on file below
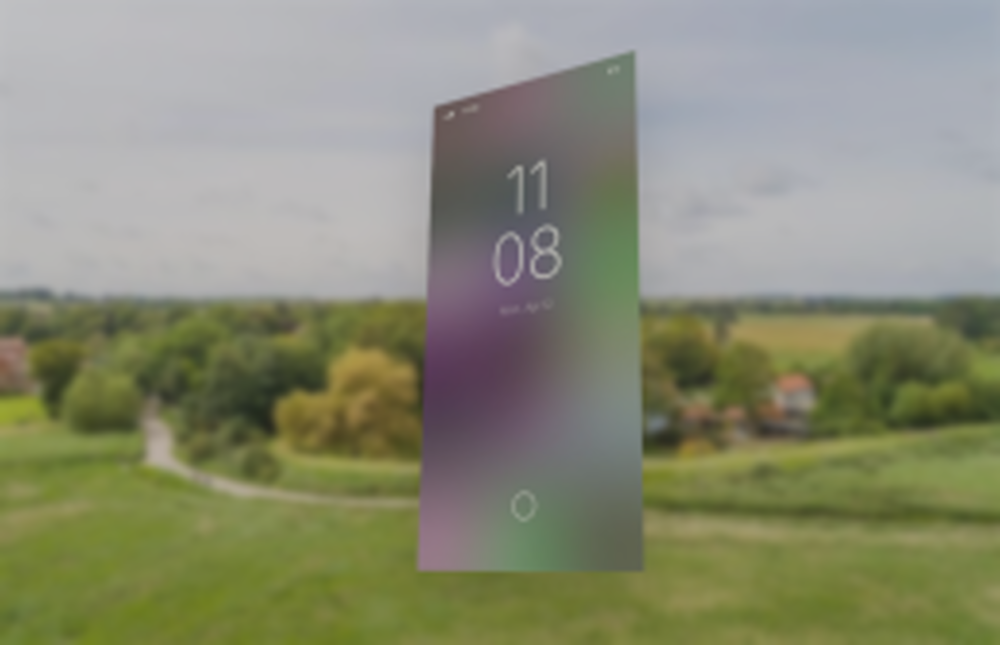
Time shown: **11:08**
